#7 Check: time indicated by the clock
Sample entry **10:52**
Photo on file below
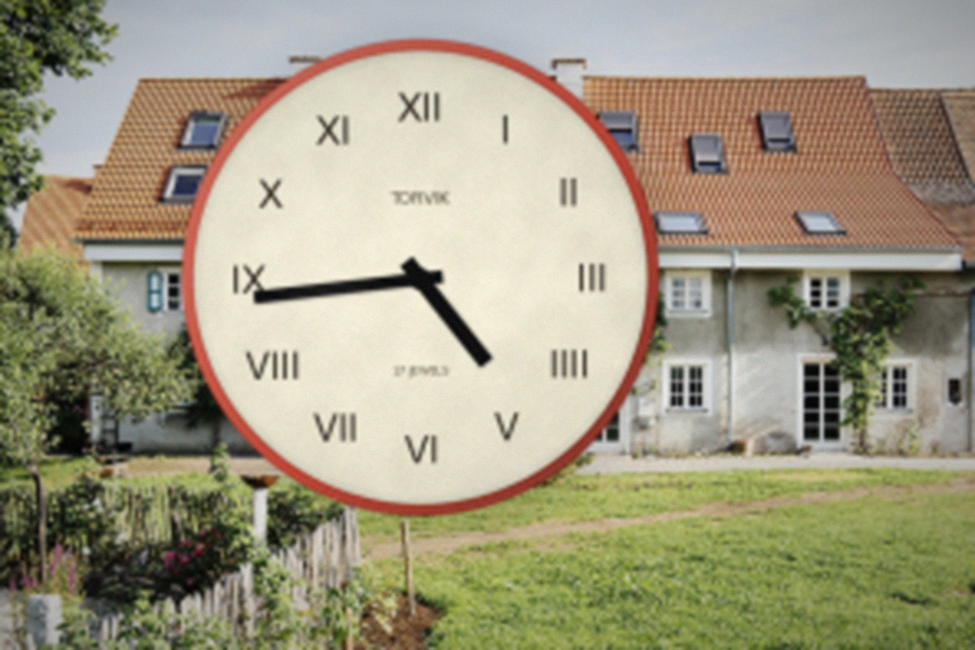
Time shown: **4:44**
